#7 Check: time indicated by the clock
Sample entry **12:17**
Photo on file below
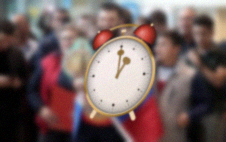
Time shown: **1:00**
